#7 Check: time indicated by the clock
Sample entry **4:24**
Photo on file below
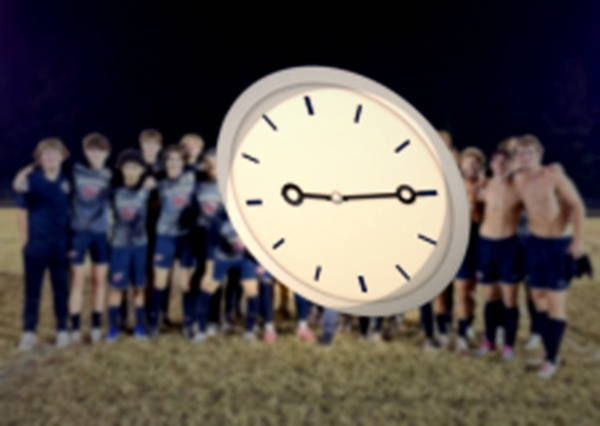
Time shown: **9:15**
